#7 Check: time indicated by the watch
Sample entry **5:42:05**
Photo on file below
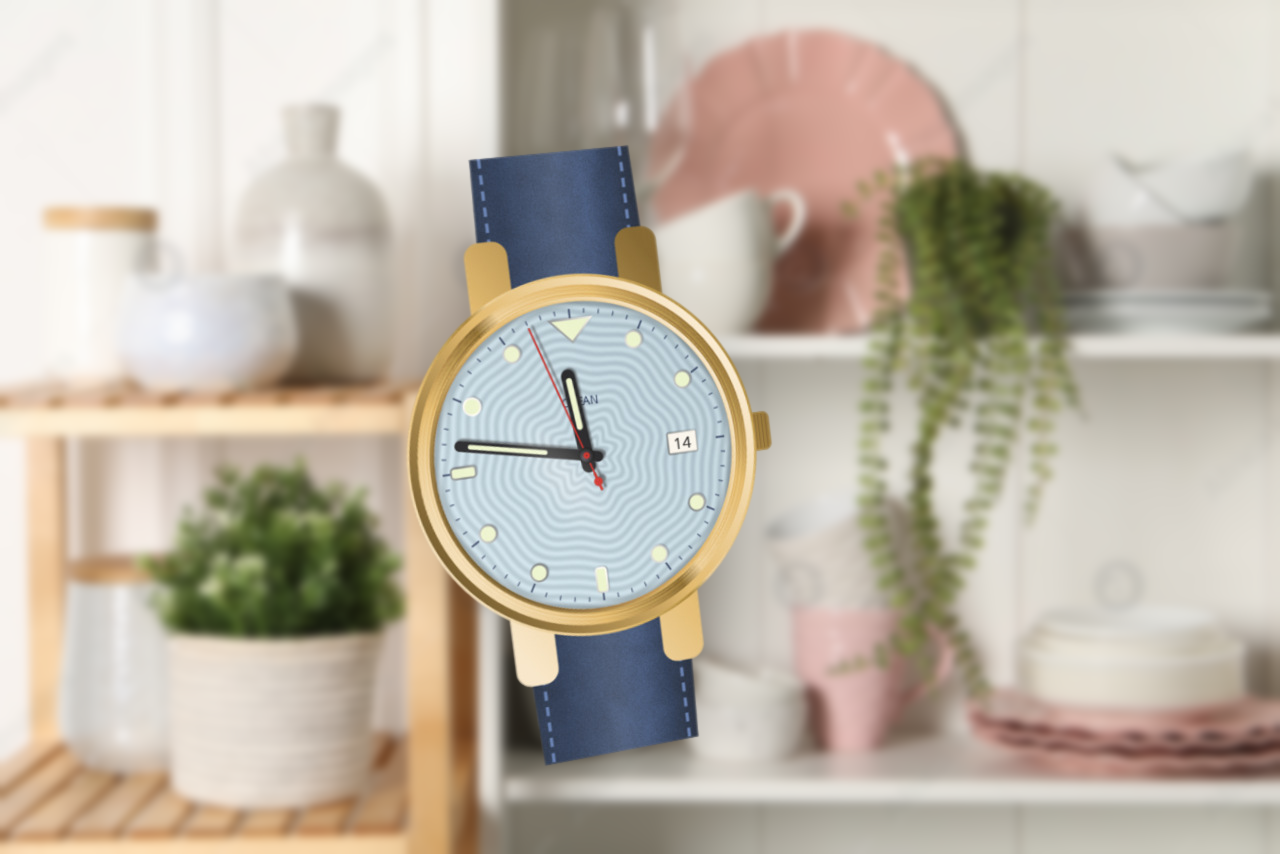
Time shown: **11:46:57**
